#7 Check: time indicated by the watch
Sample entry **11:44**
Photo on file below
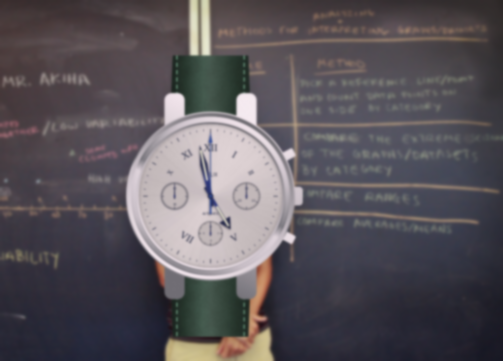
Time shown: **4:58**
